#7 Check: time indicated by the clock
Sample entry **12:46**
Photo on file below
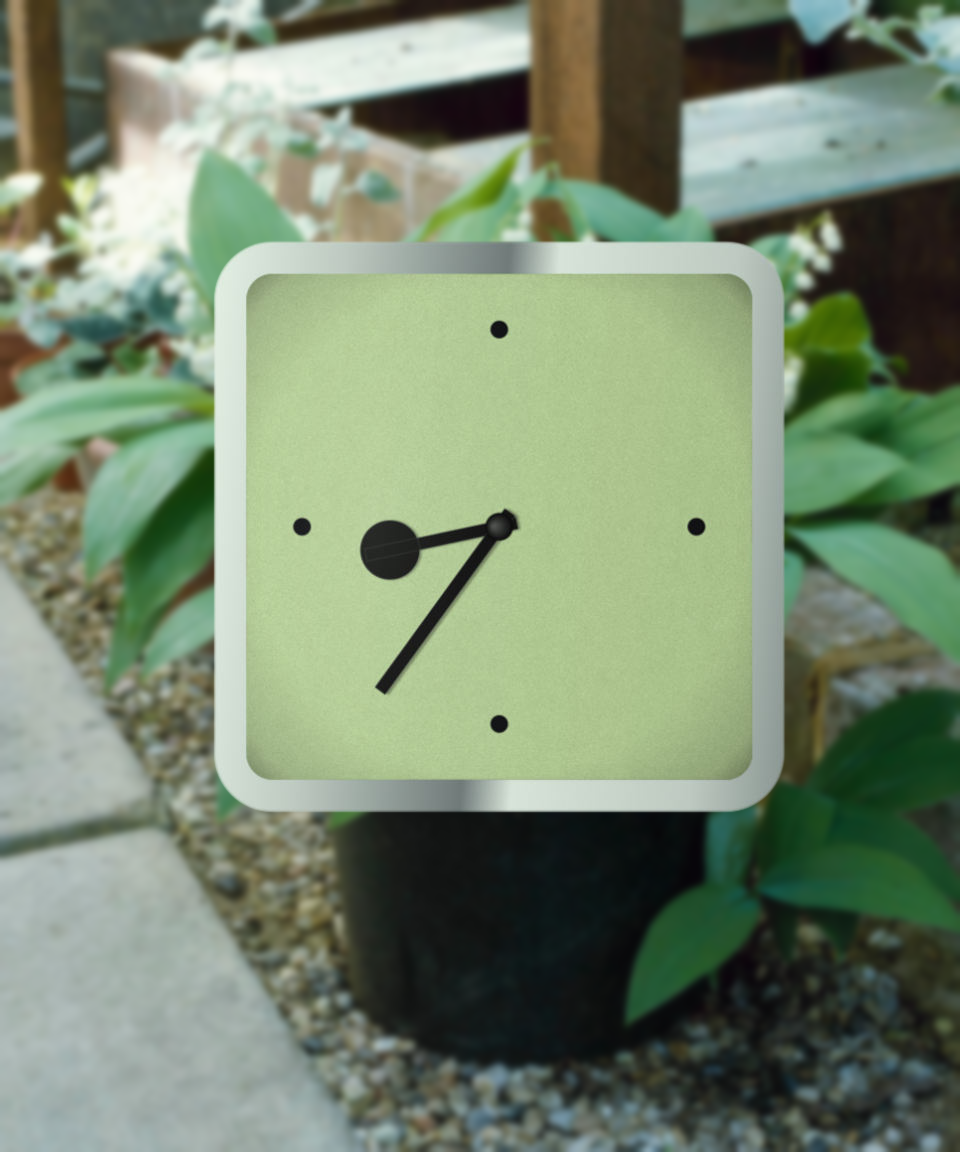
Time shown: **8:36**
